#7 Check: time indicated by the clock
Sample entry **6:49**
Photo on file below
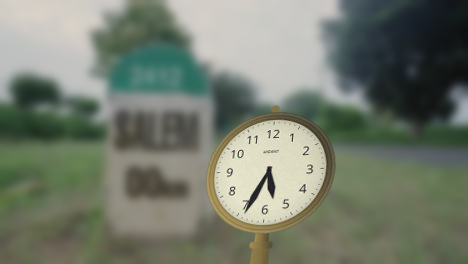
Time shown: **5:34**
